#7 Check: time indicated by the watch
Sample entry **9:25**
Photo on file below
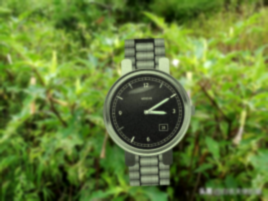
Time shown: **3:10**
